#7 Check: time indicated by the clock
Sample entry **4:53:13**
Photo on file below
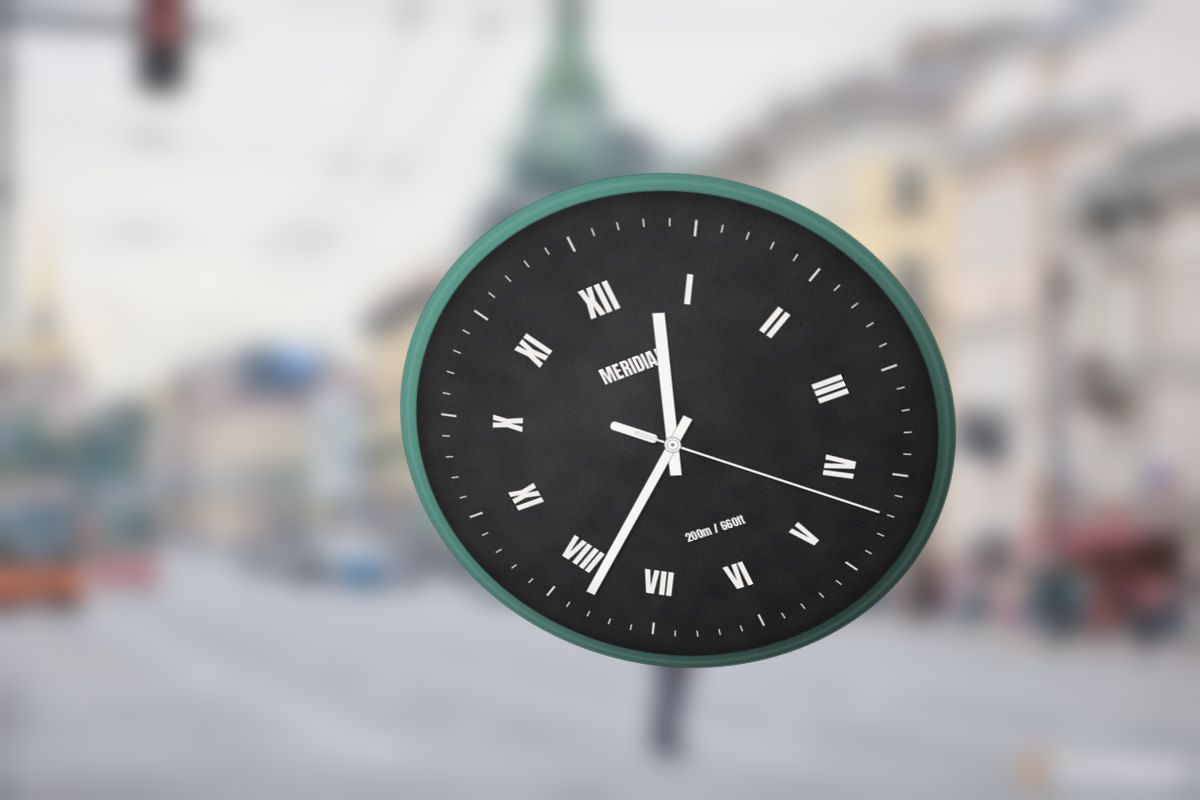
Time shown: **12:38:22**
